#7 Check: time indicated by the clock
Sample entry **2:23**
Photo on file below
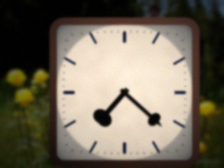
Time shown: **7:22**
